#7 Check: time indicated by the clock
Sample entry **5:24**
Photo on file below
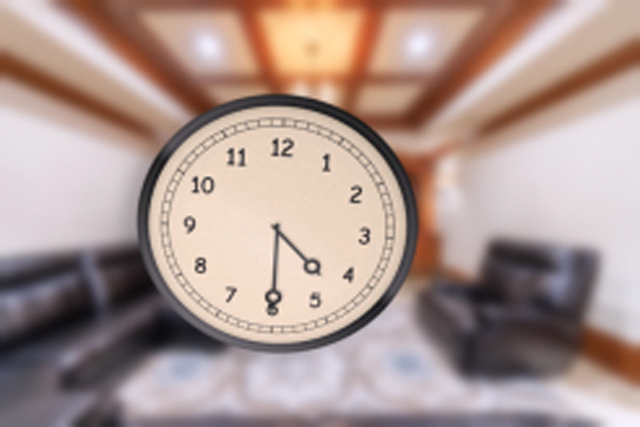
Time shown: **4:30**
